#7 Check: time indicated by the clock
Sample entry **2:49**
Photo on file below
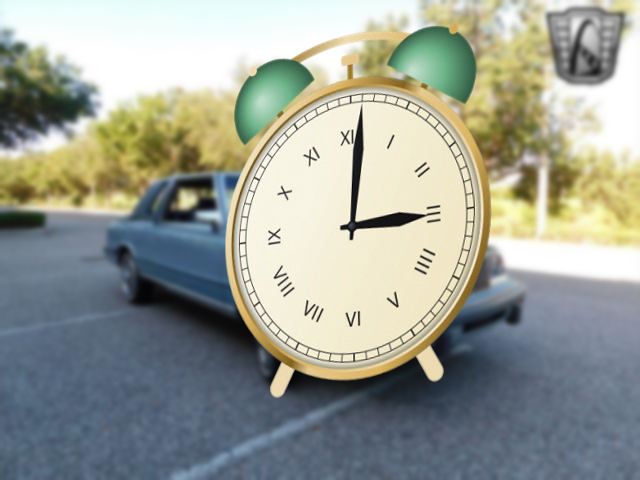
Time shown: **3:01**
